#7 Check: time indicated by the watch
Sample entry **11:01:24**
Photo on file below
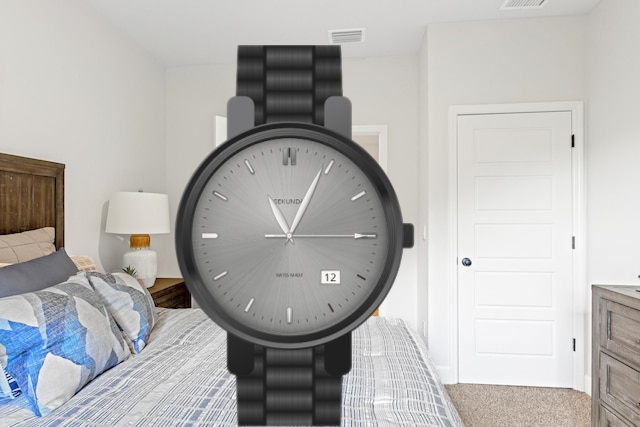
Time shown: **11:04:15**
